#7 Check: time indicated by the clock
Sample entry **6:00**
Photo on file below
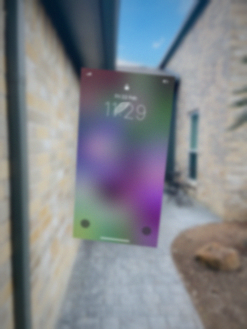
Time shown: **11:29**
